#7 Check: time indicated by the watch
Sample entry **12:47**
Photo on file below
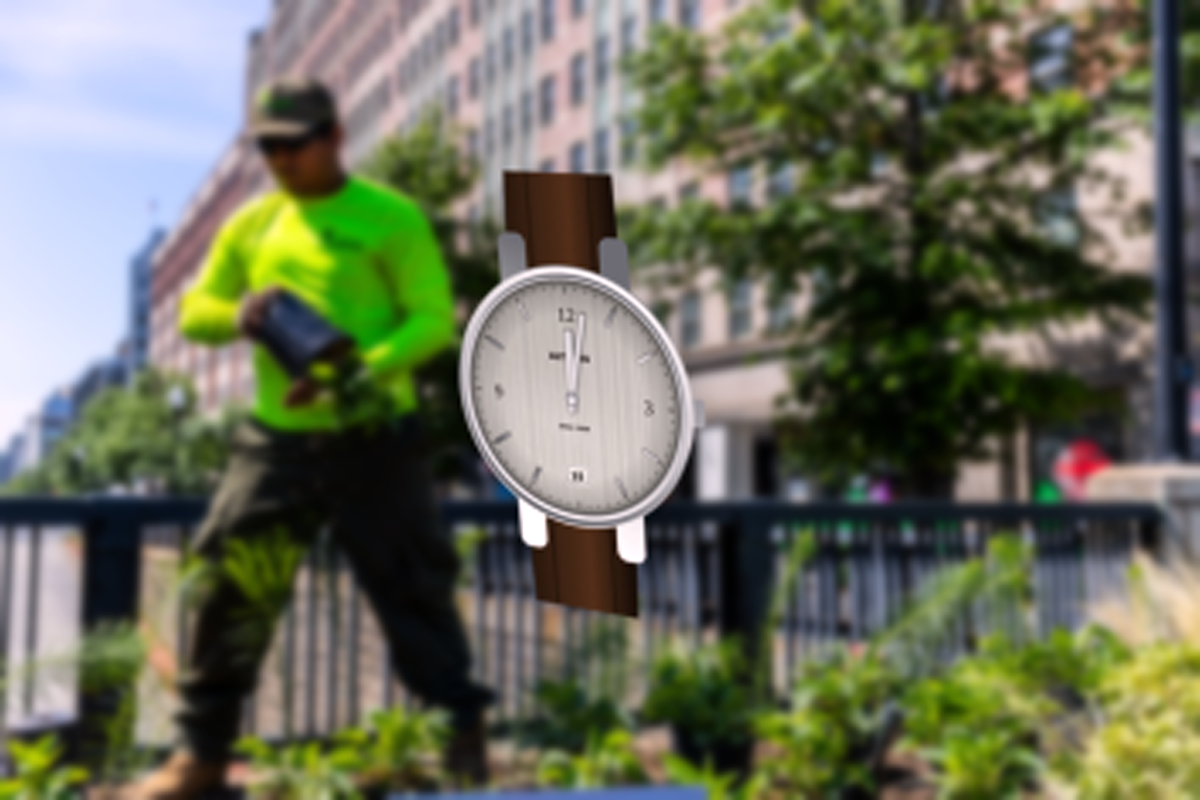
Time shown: **12:02**
